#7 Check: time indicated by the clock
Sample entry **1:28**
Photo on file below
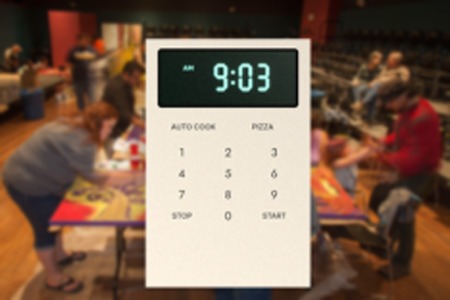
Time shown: **9:03**
